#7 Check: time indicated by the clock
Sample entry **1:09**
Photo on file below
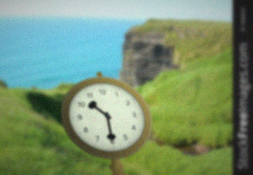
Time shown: **10:30**
